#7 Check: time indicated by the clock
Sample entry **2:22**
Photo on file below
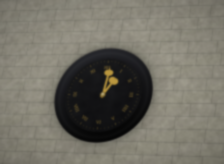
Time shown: **1:01**
